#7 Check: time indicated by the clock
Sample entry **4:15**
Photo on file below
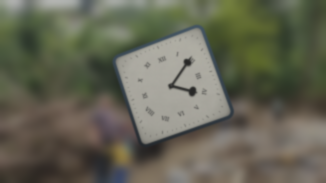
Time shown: **4:09**
